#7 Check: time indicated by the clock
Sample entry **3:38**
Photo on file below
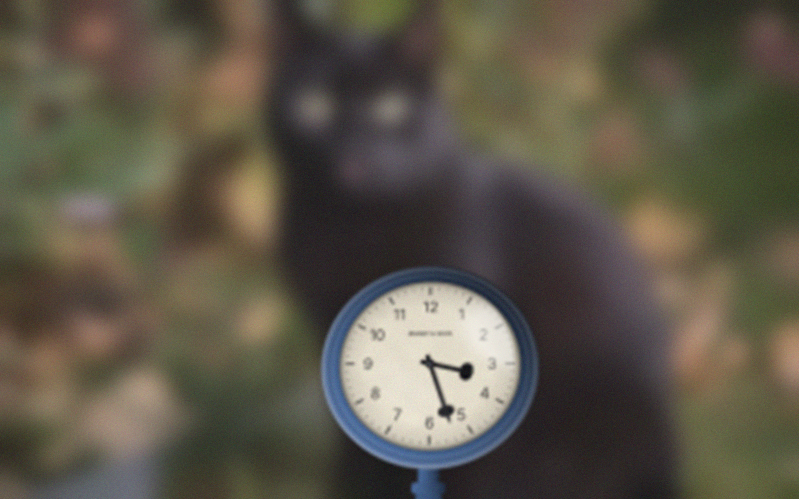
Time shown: **3:27**
